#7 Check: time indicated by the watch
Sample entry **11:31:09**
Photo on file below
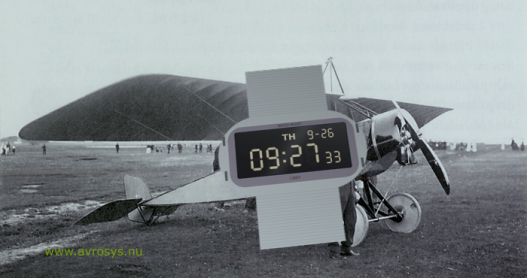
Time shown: **9:27:33**
